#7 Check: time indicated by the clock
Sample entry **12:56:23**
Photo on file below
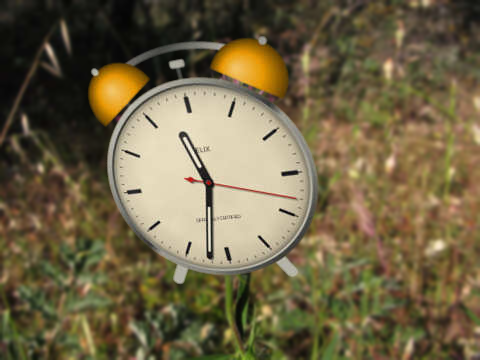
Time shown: **11:32:18**
